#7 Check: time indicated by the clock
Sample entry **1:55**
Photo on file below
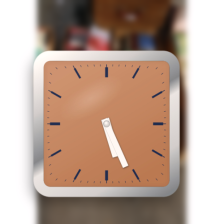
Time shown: **5:26**
